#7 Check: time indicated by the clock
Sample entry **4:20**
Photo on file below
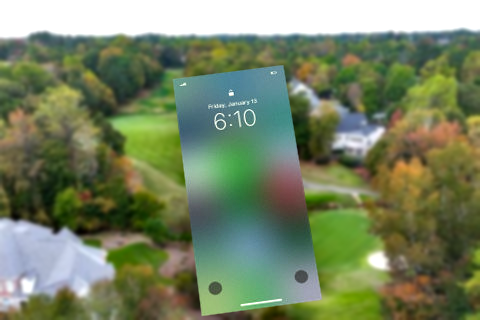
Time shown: **6:10**
